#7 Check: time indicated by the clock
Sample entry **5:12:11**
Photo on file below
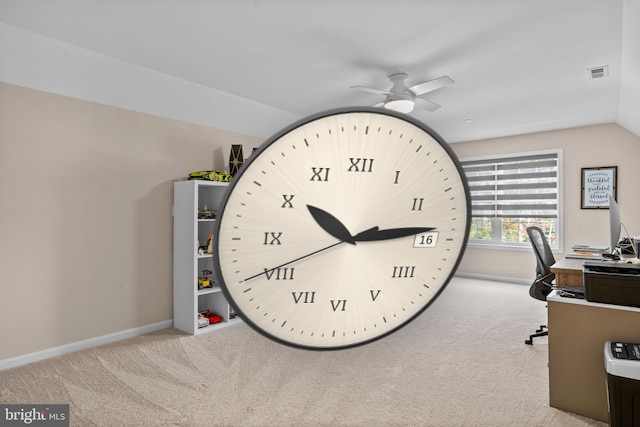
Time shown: **10:13:41**
